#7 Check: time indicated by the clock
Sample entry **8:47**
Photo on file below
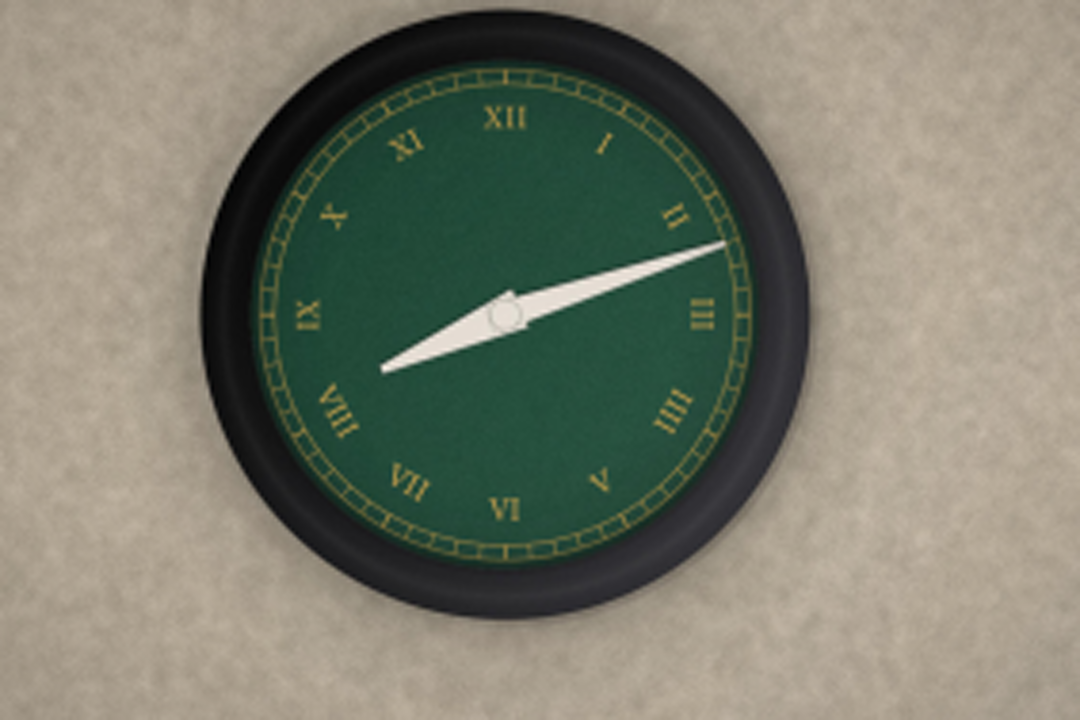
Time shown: **8:12**
